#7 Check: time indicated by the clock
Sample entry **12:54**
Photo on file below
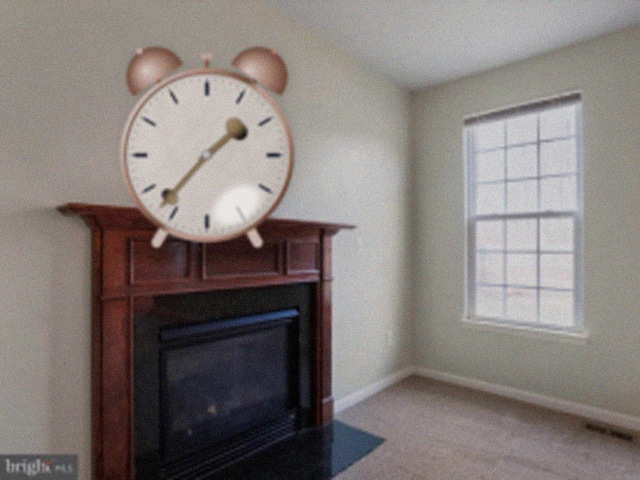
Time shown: **1:37**
